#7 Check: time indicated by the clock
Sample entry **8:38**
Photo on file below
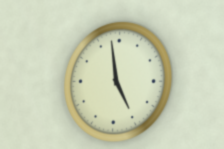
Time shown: **4:58**
